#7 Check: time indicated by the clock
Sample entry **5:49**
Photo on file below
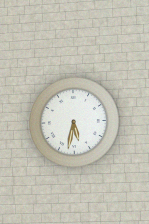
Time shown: **5:32**
